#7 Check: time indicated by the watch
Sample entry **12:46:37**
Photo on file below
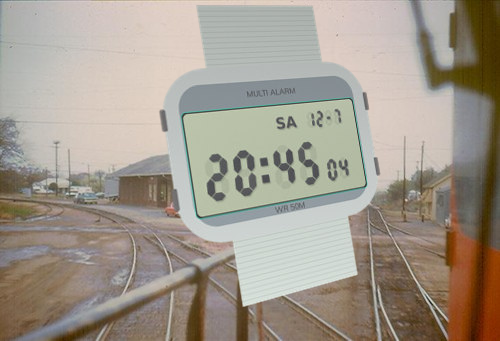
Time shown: **20:45:04**
